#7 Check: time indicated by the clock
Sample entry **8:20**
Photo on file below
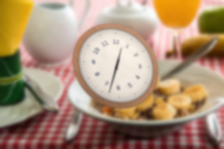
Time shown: **12:33**
